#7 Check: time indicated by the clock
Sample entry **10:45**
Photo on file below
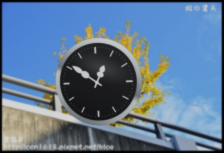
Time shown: **12:51**
